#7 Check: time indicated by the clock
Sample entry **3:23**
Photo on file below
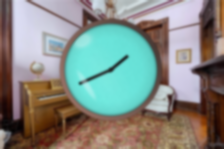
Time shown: **1:41**
